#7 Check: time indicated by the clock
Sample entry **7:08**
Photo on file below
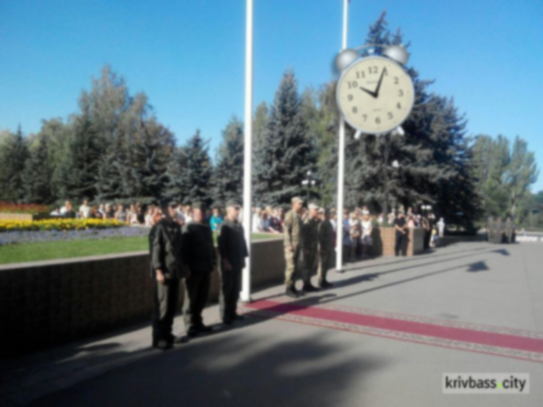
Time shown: **10:04**
